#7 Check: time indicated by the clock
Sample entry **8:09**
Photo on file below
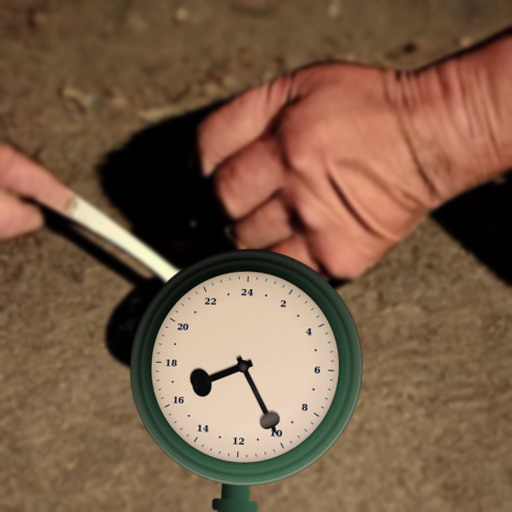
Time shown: **16:25**
